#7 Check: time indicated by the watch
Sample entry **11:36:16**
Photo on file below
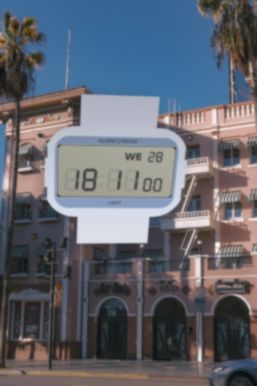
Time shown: **18:11:00**
